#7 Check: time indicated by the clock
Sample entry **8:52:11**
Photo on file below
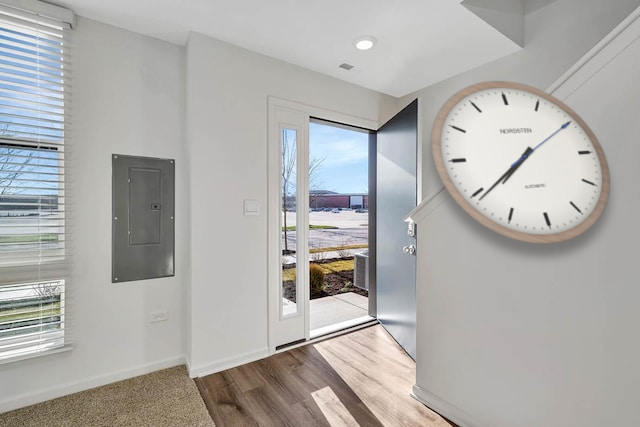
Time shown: **7:39:10**
